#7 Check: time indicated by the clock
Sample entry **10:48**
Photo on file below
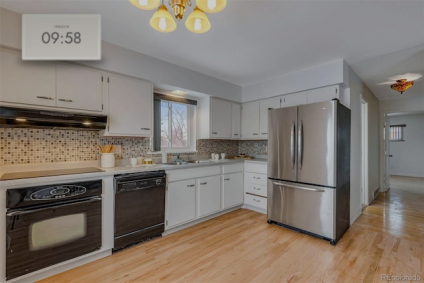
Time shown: **9:58**
